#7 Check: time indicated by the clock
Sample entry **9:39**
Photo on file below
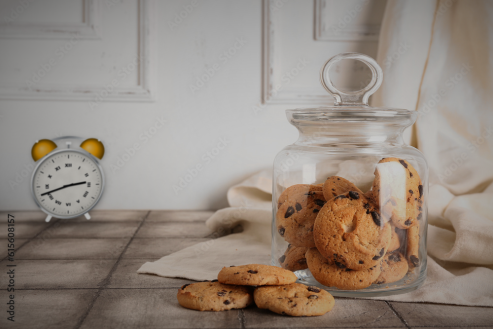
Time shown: **2:42**
